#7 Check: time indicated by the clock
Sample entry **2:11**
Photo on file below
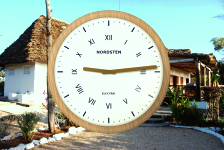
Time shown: **9:14**
